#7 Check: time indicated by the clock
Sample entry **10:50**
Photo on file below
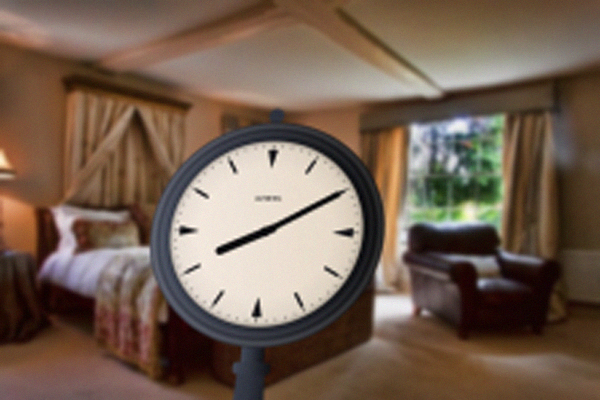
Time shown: **8:10**
